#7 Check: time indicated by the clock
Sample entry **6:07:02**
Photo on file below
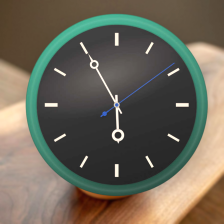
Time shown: **5:55:09**
